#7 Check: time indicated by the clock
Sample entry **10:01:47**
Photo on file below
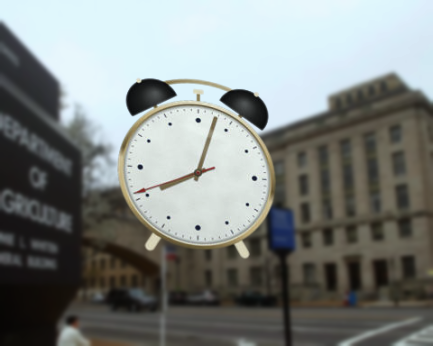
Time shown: **8:02:41**
